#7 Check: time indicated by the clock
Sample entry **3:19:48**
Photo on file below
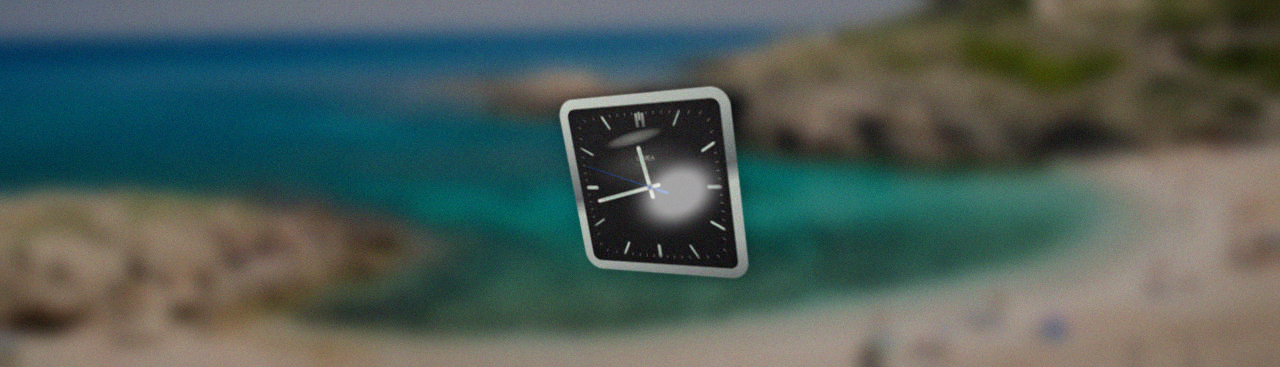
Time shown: **11:42:48**
